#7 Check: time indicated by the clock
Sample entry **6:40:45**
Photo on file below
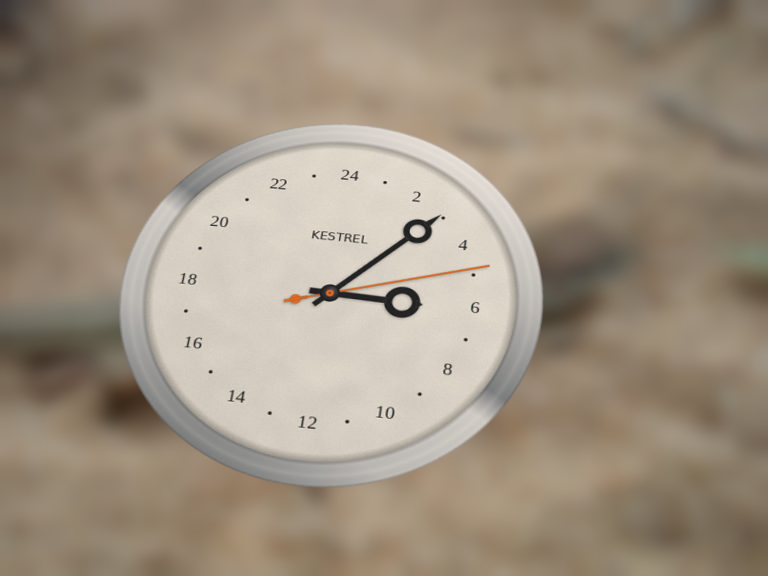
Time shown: **6:07:12**
